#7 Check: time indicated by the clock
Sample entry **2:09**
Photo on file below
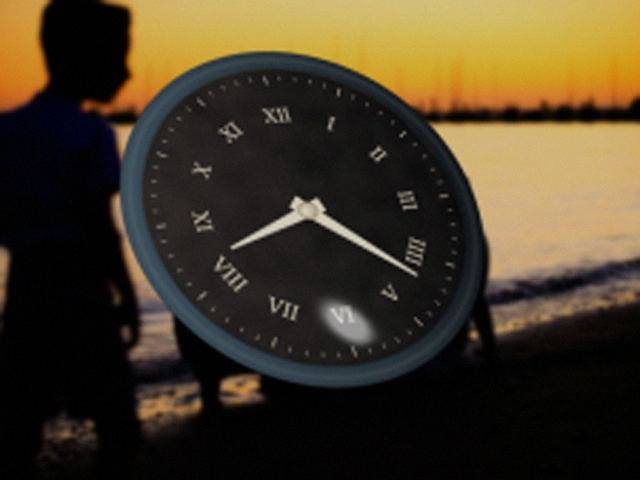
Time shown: **8:22**
